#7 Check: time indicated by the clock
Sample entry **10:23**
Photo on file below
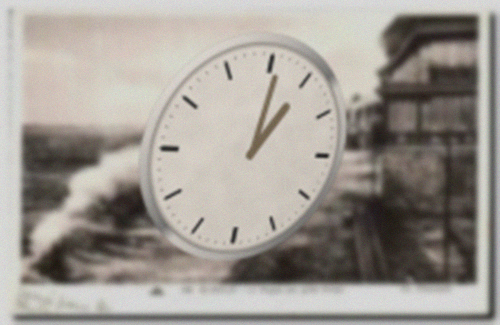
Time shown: **1:01**
